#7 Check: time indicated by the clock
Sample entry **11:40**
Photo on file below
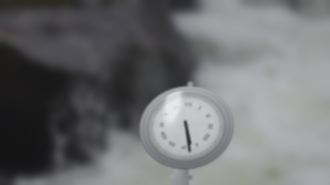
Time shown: **5:28**
